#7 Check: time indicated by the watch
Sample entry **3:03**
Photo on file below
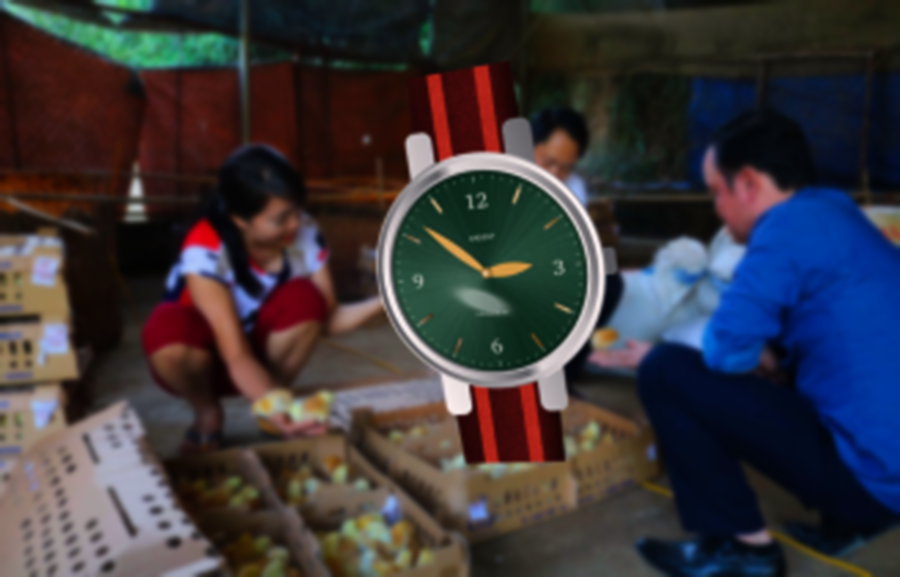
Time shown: **2:52**
